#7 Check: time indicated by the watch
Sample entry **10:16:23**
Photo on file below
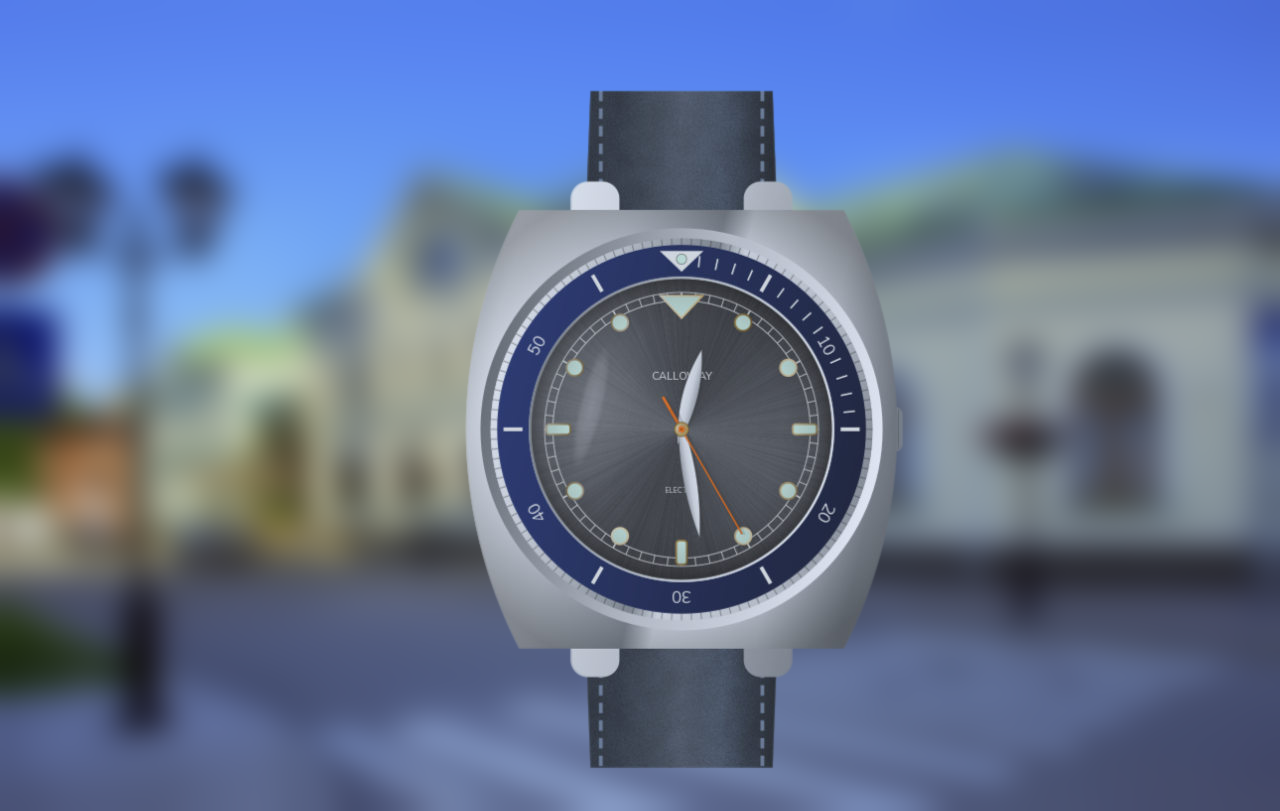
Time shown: **12:28:25**
